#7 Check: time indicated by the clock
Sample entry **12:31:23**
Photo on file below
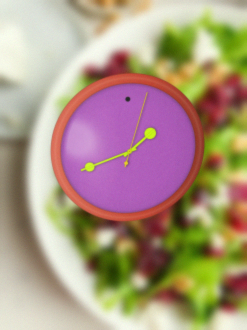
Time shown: **1:42:03**
